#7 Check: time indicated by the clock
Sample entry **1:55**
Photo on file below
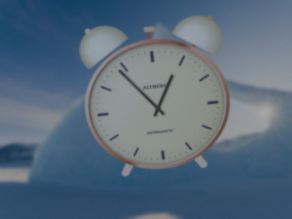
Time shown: **12:54**
